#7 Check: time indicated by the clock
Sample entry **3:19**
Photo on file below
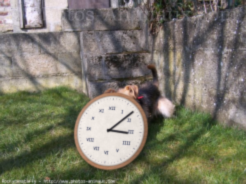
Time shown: **3:08**
